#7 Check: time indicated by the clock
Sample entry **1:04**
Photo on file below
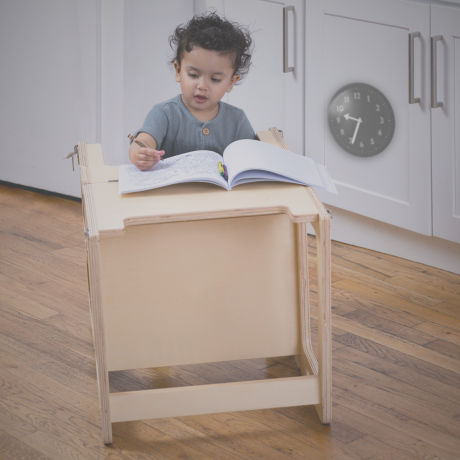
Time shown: **9:34**
